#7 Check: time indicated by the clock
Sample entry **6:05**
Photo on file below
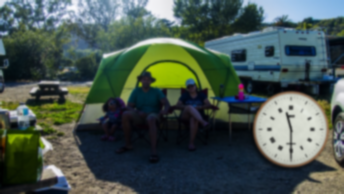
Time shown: **11:30**
